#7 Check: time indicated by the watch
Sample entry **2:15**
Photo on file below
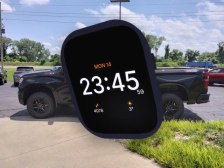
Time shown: **23:45**
